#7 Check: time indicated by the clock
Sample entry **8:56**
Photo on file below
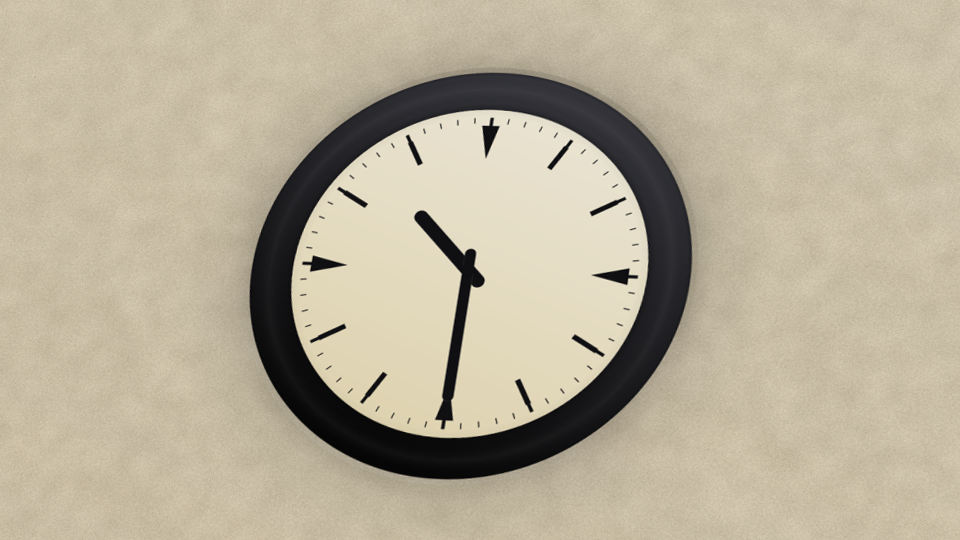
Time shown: **10:30**
